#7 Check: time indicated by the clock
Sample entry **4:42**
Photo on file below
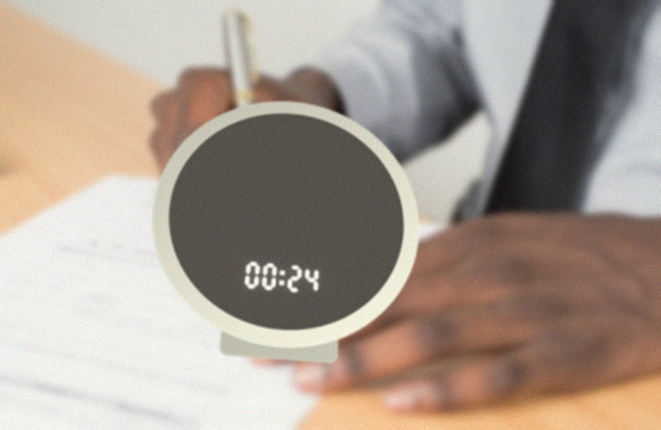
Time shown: **0:24**
